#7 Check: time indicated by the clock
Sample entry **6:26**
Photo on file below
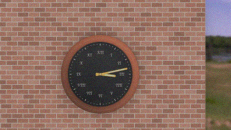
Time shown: **3:13**
